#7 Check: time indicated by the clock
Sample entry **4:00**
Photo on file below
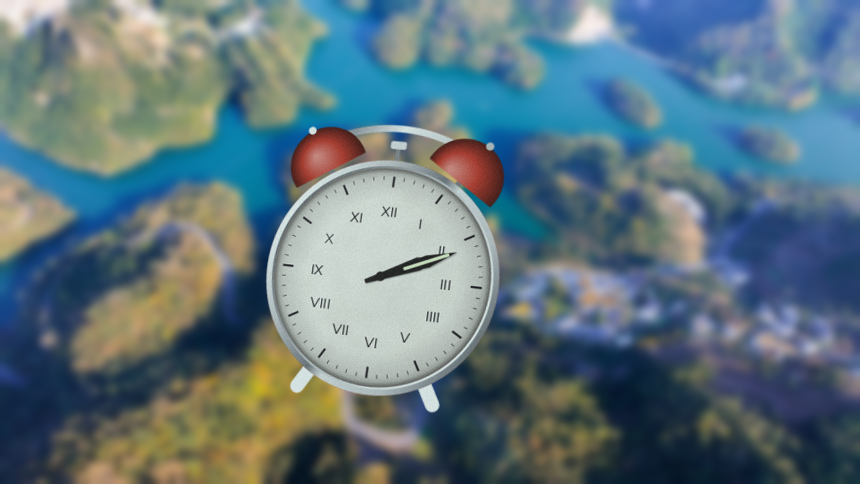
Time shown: **2:11**
